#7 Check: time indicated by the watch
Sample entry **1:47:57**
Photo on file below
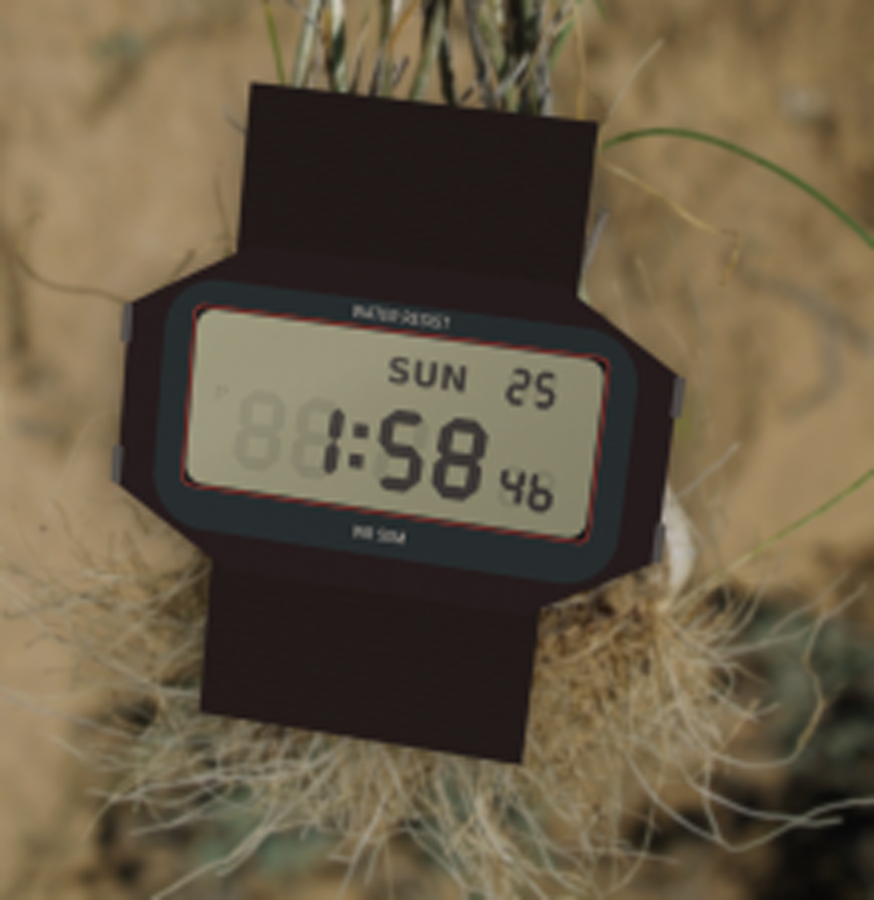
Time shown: **1:58:46**
